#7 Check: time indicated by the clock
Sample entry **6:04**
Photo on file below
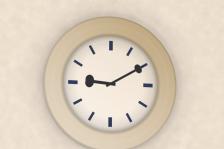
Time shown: **9:10**
